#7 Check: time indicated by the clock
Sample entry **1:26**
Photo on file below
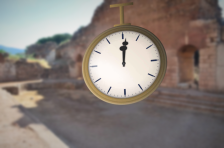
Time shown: **12:01**
